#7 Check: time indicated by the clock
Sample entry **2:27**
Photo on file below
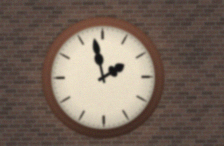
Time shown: **1:58**
